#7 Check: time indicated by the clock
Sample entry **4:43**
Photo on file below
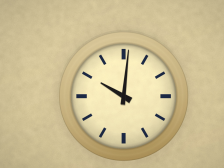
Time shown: **10:01**
